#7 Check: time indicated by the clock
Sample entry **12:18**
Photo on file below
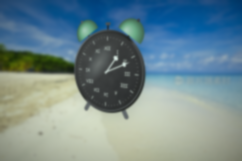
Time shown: **1:11**
